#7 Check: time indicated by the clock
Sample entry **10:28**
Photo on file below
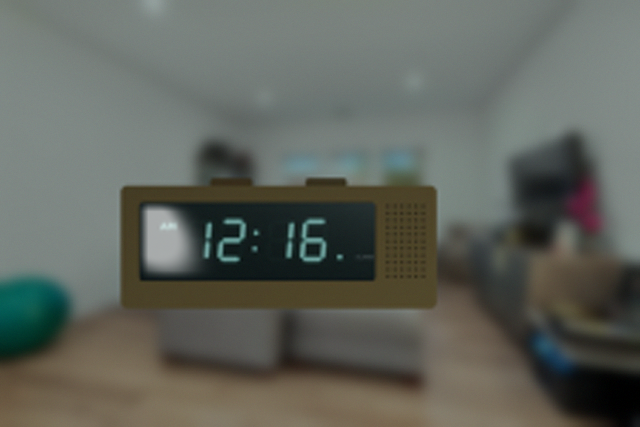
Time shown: **12:16**
